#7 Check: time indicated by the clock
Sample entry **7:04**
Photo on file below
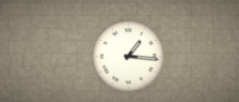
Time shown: **1:16**
